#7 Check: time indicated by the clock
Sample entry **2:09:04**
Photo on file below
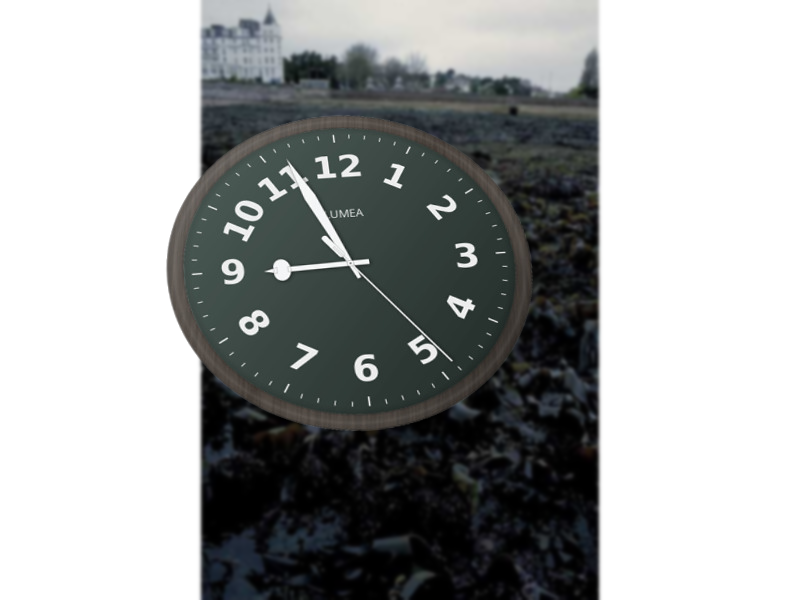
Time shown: **8:56:24**
